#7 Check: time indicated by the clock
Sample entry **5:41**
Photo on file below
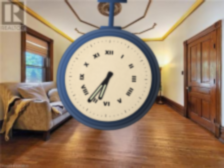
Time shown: **6:36**
